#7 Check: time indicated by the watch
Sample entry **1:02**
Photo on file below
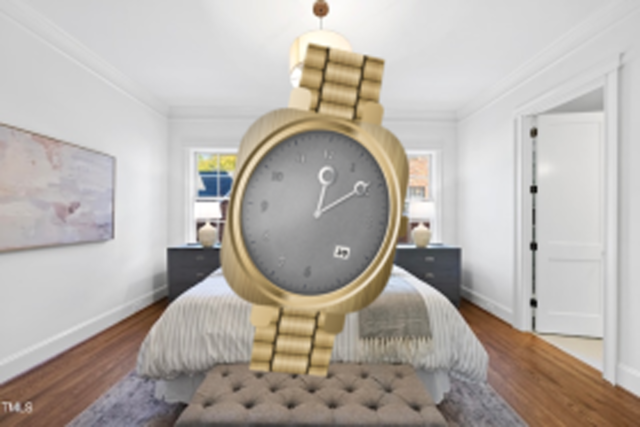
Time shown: **12:09**
